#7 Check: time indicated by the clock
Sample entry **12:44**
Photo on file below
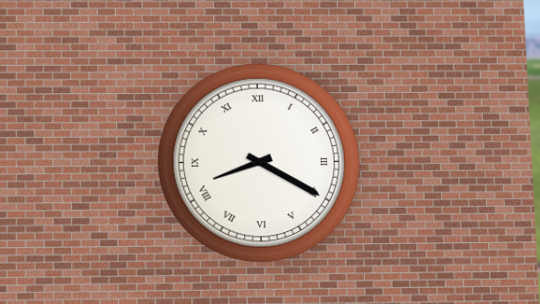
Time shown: **8:20**
